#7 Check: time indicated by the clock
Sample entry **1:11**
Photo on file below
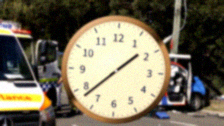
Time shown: **1:38**
